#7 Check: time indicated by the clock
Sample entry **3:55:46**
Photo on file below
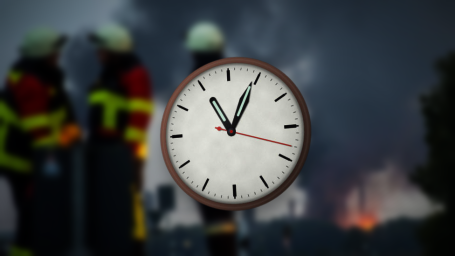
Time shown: **11:04:18**
